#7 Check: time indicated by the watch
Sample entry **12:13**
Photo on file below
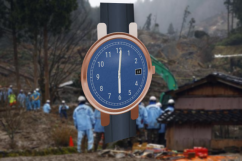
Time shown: **6:01**
